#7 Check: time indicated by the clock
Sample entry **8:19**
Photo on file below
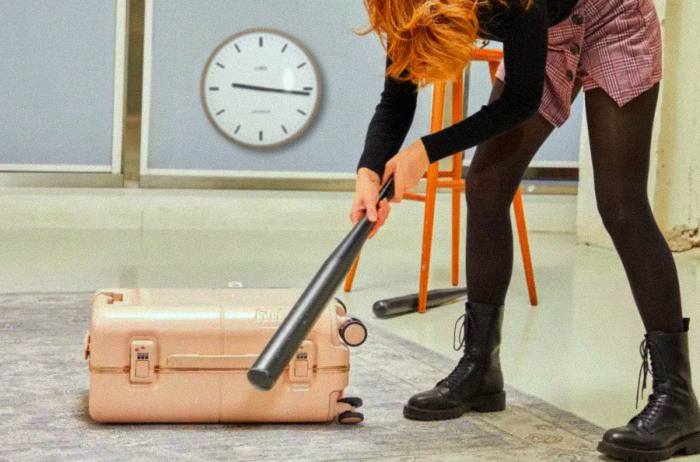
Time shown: **9:16**
